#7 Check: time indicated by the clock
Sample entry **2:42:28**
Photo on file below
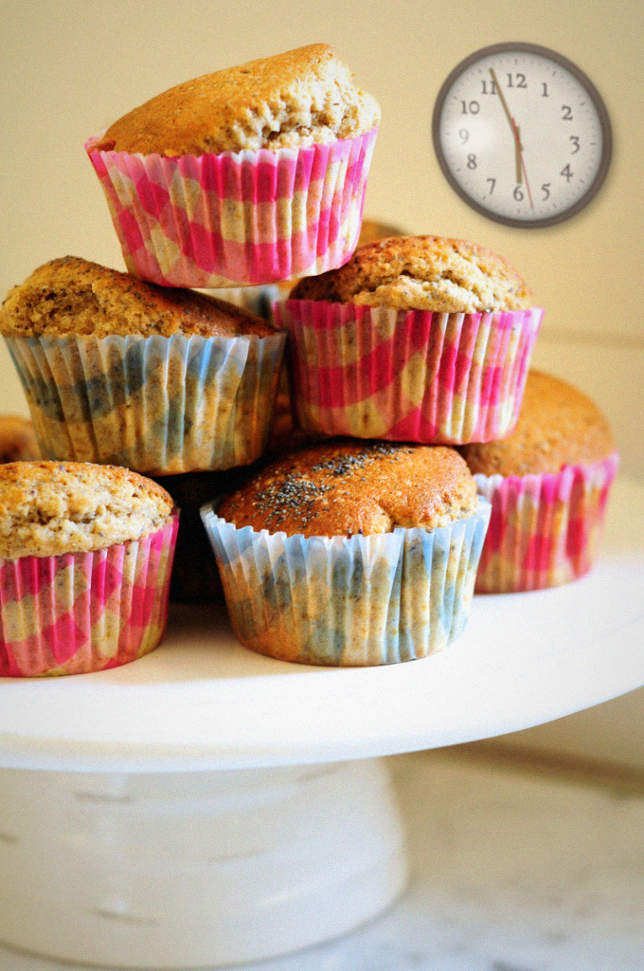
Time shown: **5:56:28**
